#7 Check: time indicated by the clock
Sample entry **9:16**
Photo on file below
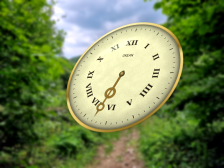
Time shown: **6:33**
